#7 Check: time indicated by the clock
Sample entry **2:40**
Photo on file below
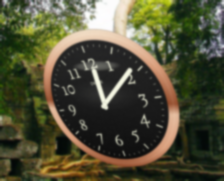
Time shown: **12:09**
